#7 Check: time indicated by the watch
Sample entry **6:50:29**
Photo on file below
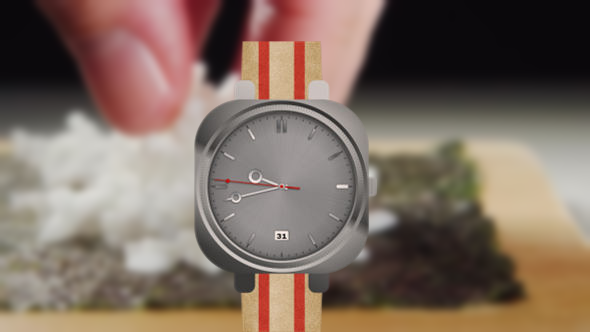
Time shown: **9:42:46**
